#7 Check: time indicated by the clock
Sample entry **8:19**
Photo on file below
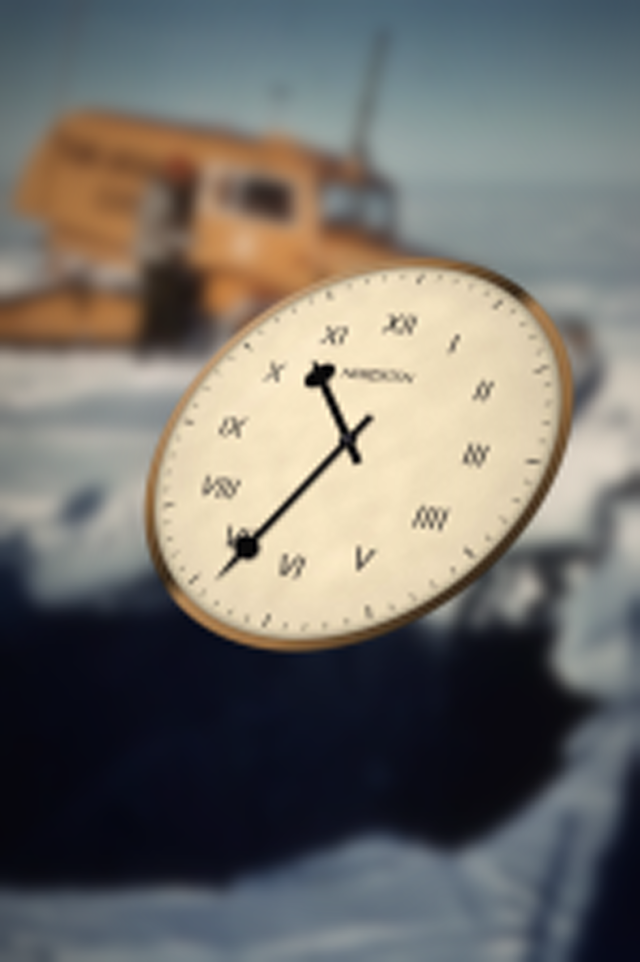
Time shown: **10:34**
